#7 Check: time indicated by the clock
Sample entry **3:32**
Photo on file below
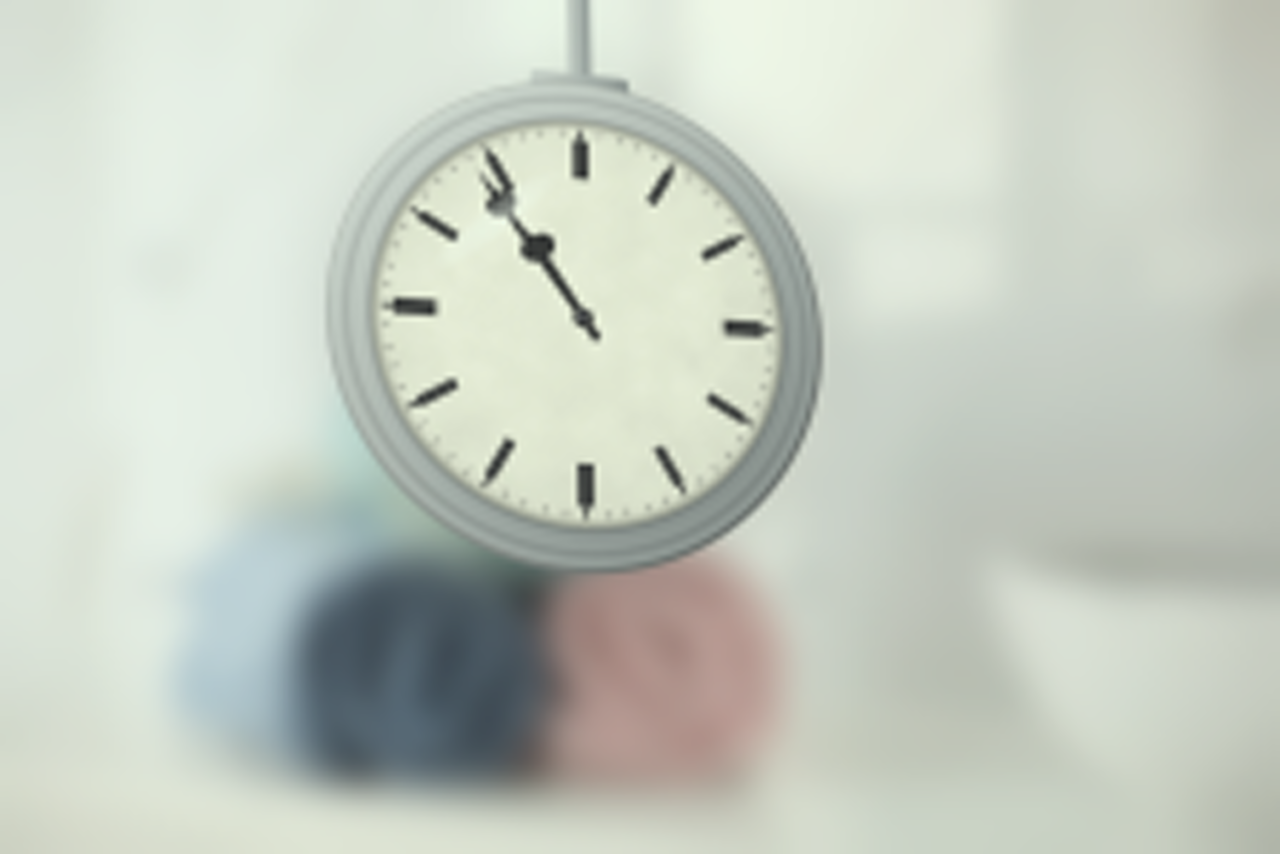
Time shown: **10:54**
